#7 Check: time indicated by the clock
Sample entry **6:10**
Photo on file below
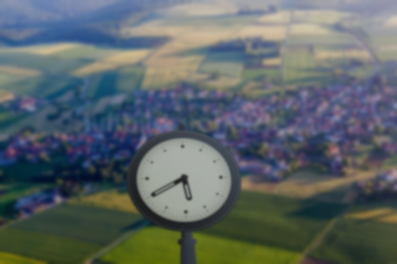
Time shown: **5:40**
